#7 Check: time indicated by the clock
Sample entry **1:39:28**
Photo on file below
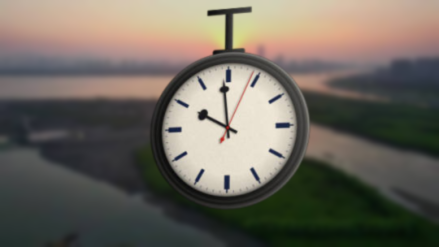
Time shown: **9:59:04**
